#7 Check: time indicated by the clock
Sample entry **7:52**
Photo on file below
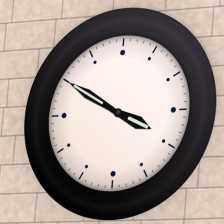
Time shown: **3:50**
